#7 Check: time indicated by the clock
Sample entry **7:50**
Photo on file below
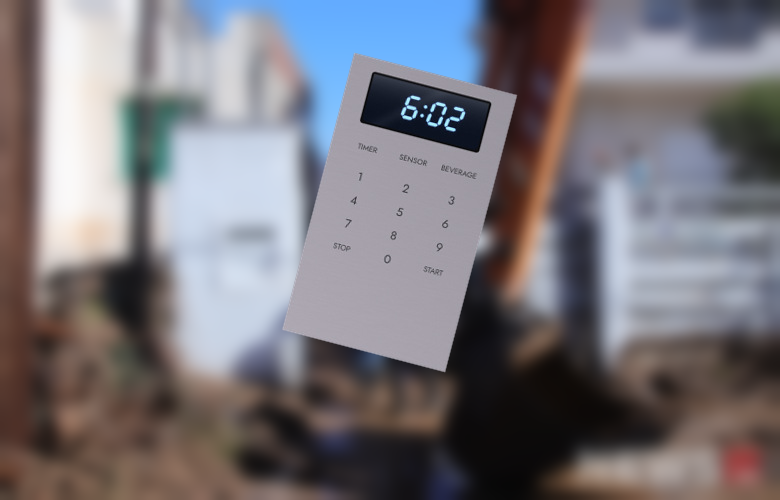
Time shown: **6:02**
